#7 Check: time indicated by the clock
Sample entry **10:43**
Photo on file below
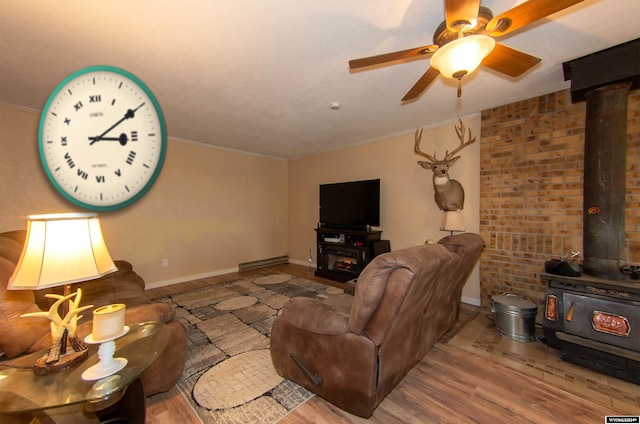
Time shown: **3:10**
